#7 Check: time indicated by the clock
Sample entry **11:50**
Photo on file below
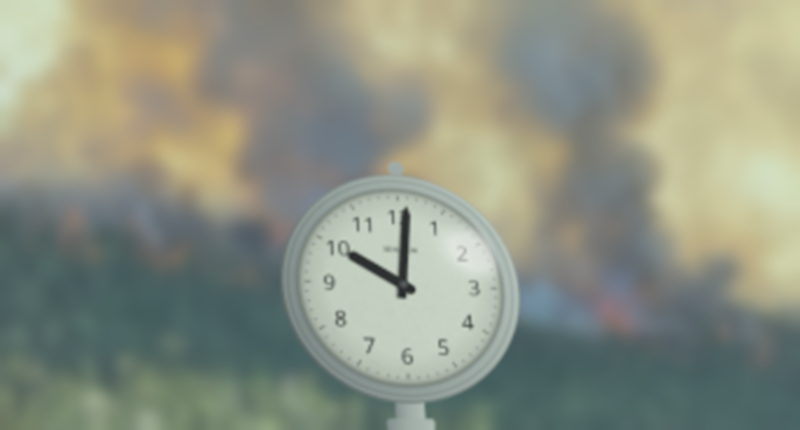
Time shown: **10:01**
